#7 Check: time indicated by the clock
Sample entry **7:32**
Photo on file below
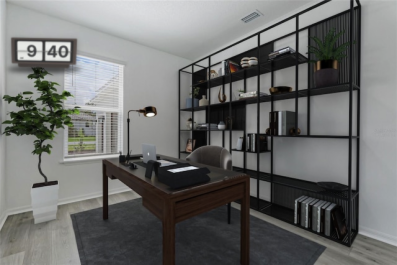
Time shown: **9:40**
